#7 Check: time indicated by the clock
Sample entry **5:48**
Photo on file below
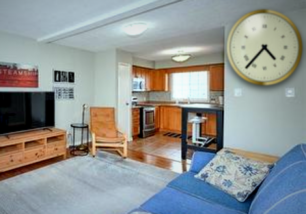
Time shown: **4:37**
